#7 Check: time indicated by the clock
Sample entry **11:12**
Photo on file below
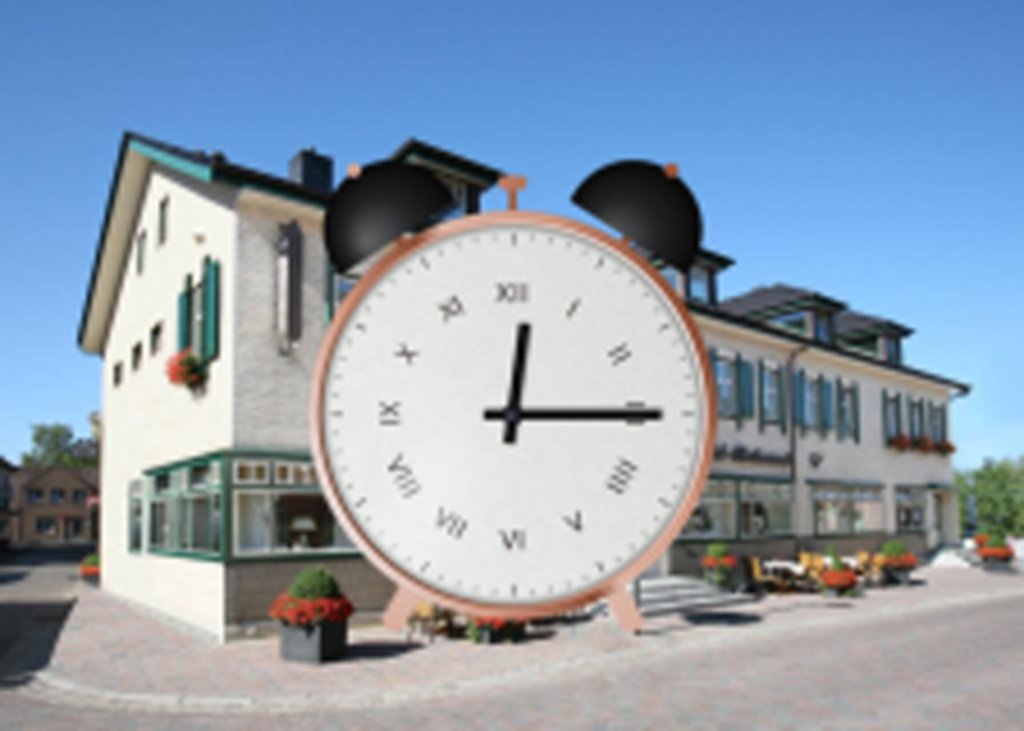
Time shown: **12:15**
